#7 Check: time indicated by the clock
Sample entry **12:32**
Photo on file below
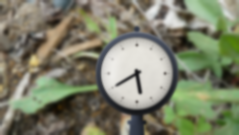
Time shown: **5:40**
